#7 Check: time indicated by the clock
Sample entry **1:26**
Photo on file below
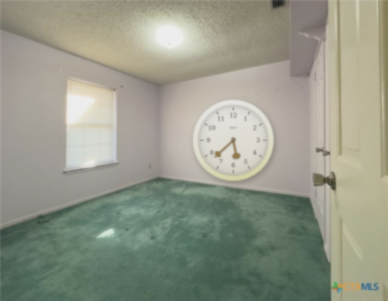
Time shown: **5:38**
